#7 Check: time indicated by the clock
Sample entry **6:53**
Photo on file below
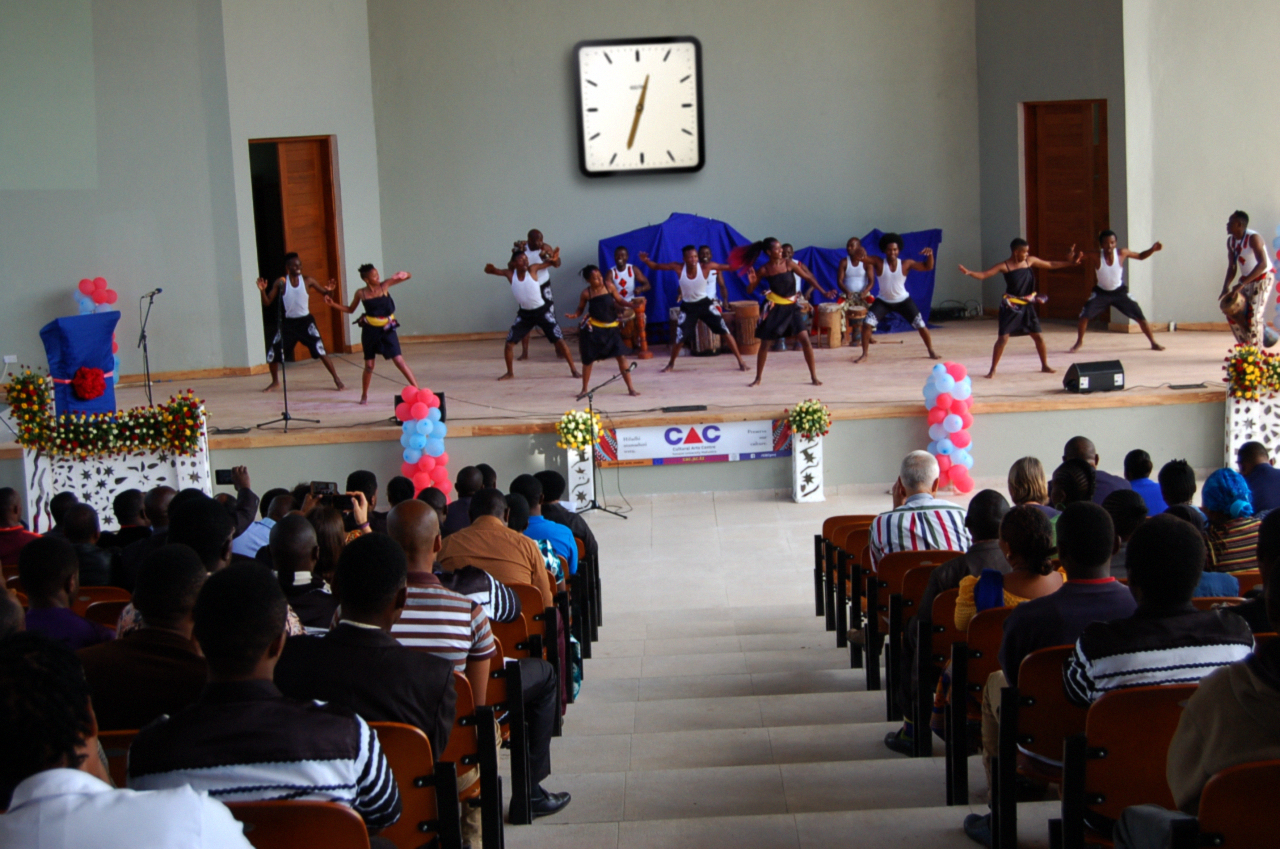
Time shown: **12:33**
